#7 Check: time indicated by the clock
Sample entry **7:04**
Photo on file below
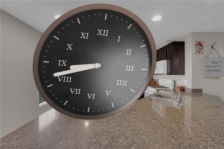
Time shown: **8:42**
